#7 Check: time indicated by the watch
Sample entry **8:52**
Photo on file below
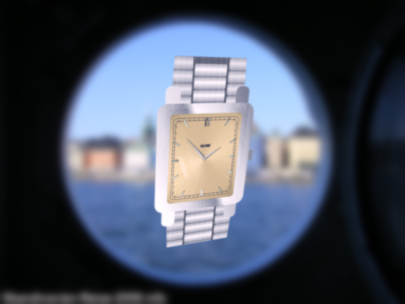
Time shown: **1:53**
